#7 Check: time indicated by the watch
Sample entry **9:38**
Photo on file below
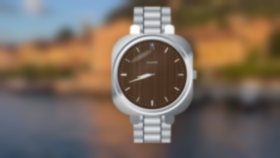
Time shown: **8:42**
